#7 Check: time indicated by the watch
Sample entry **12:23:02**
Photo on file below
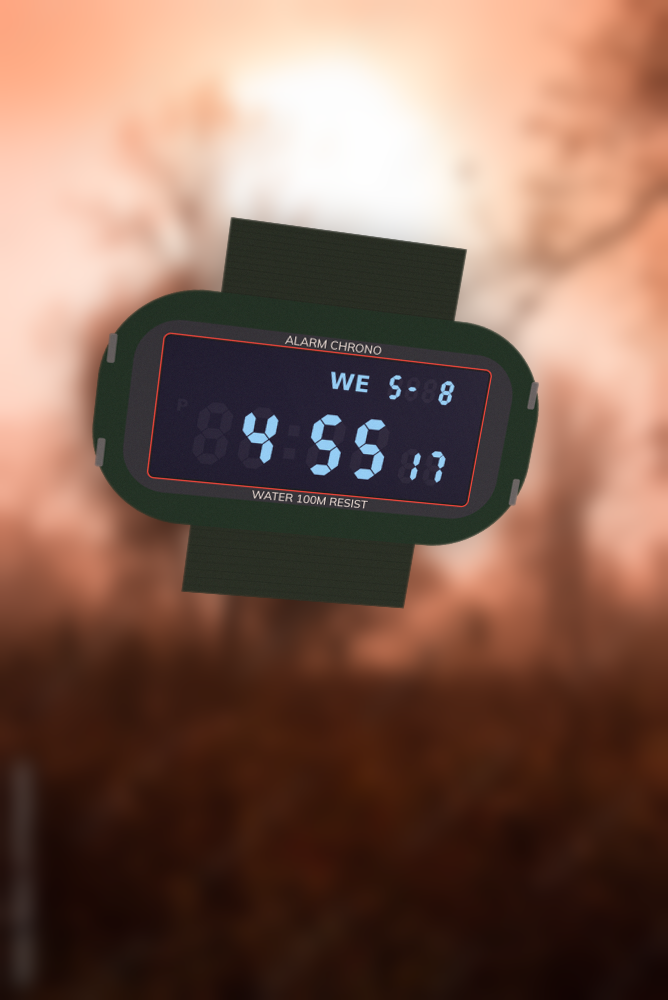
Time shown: **4:55:17**
